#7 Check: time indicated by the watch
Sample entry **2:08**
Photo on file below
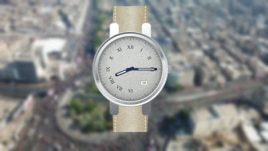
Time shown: **8:15**
